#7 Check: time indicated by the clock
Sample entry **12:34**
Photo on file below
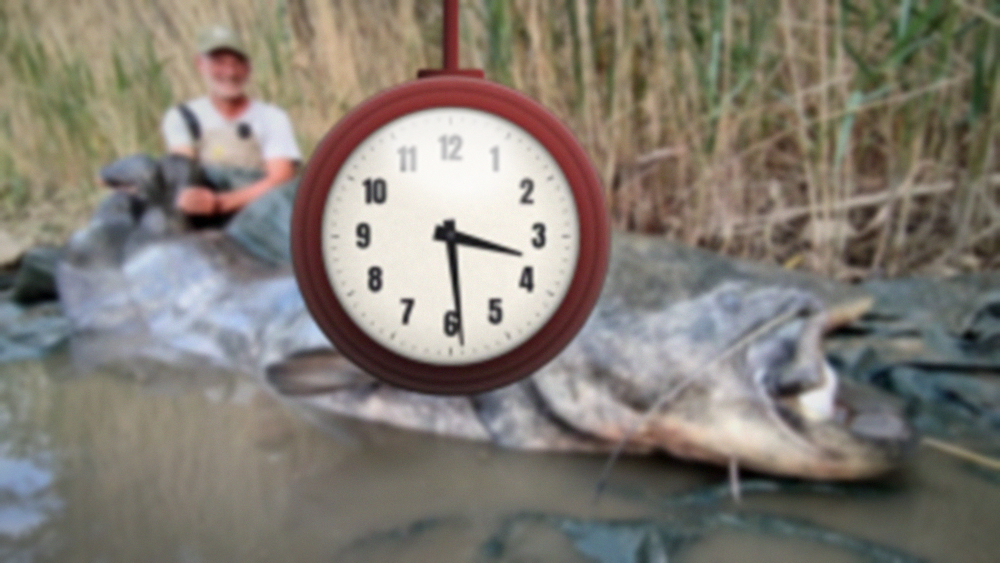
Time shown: **3:29**
